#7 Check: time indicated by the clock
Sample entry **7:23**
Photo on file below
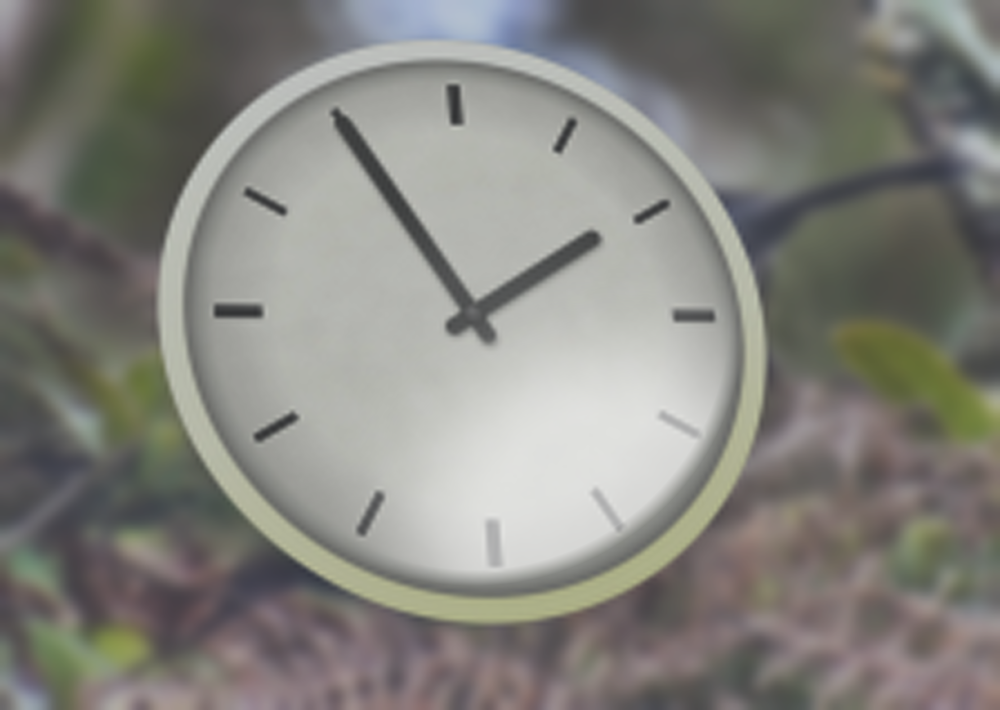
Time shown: **1:55**
